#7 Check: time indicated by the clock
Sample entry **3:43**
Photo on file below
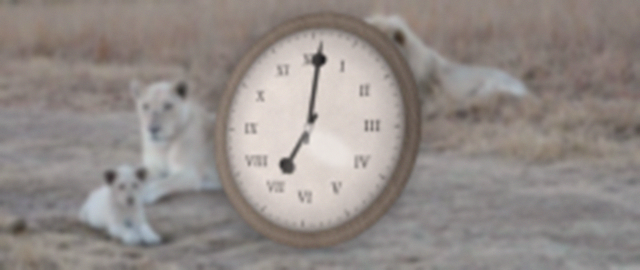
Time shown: **7:01**
